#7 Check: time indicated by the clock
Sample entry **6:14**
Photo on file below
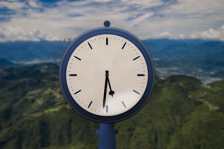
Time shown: **5:31**
